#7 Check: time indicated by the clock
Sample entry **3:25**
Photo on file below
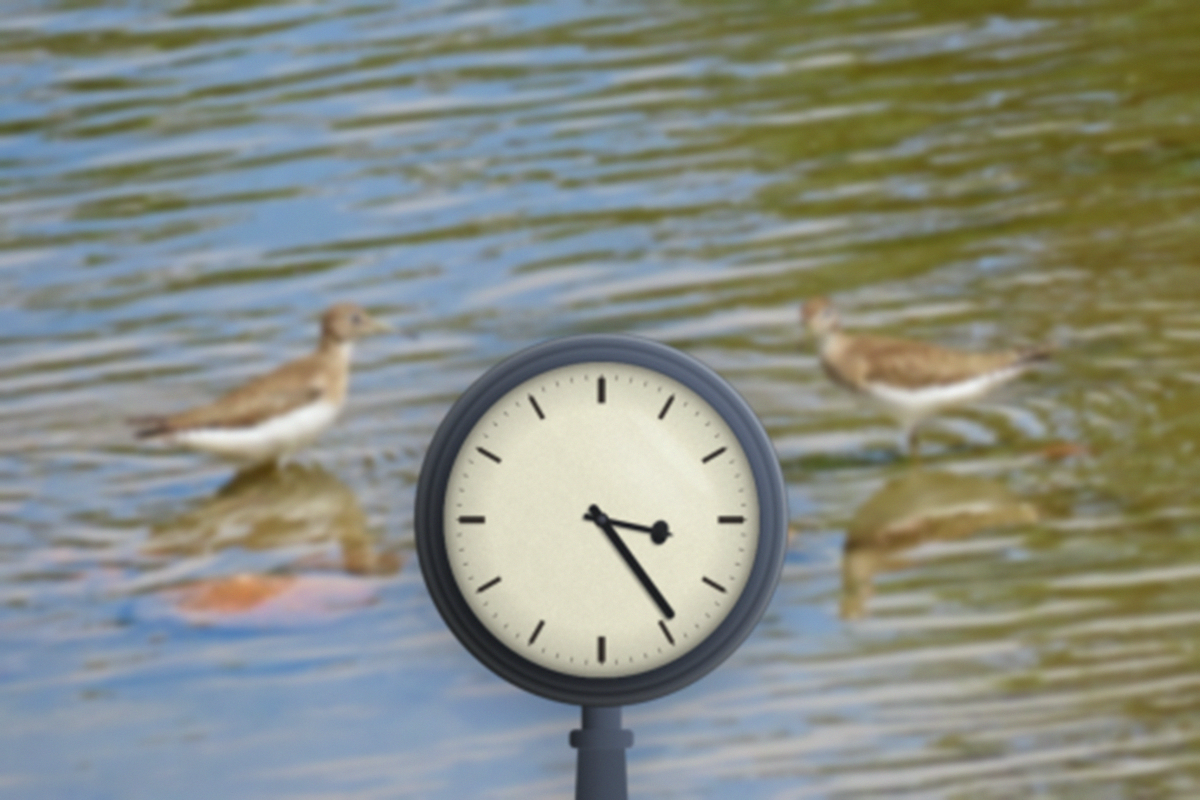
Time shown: **3:24**
